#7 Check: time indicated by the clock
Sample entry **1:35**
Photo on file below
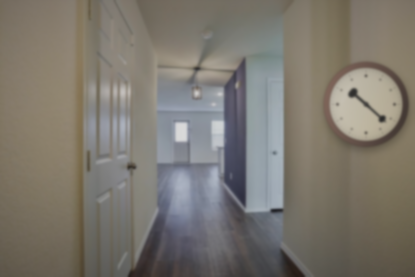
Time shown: **10:22**
